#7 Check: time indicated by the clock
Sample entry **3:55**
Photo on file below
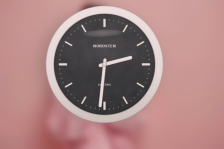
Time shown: **2:31**
